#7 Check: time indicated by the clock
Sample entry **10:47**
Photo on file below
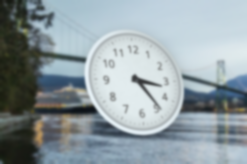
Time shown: **3:24**
